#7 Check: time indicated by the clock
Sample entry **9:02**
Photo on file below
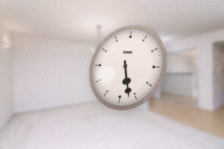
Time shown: **5:27**
